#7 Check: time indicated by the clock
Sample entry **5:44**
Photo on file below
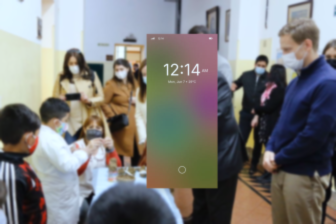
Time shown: **12:14**
